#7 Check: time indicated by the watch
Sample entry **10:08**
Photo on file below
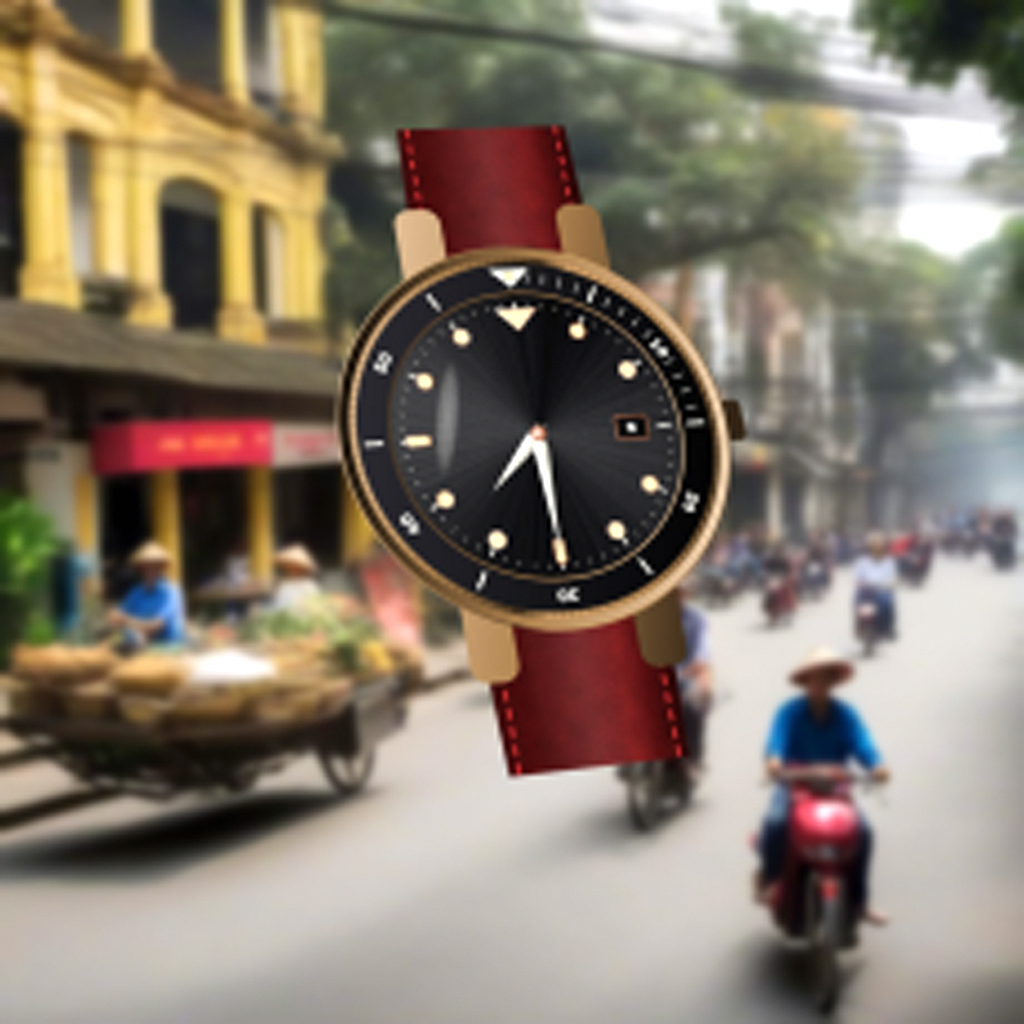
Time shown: **7:30**
